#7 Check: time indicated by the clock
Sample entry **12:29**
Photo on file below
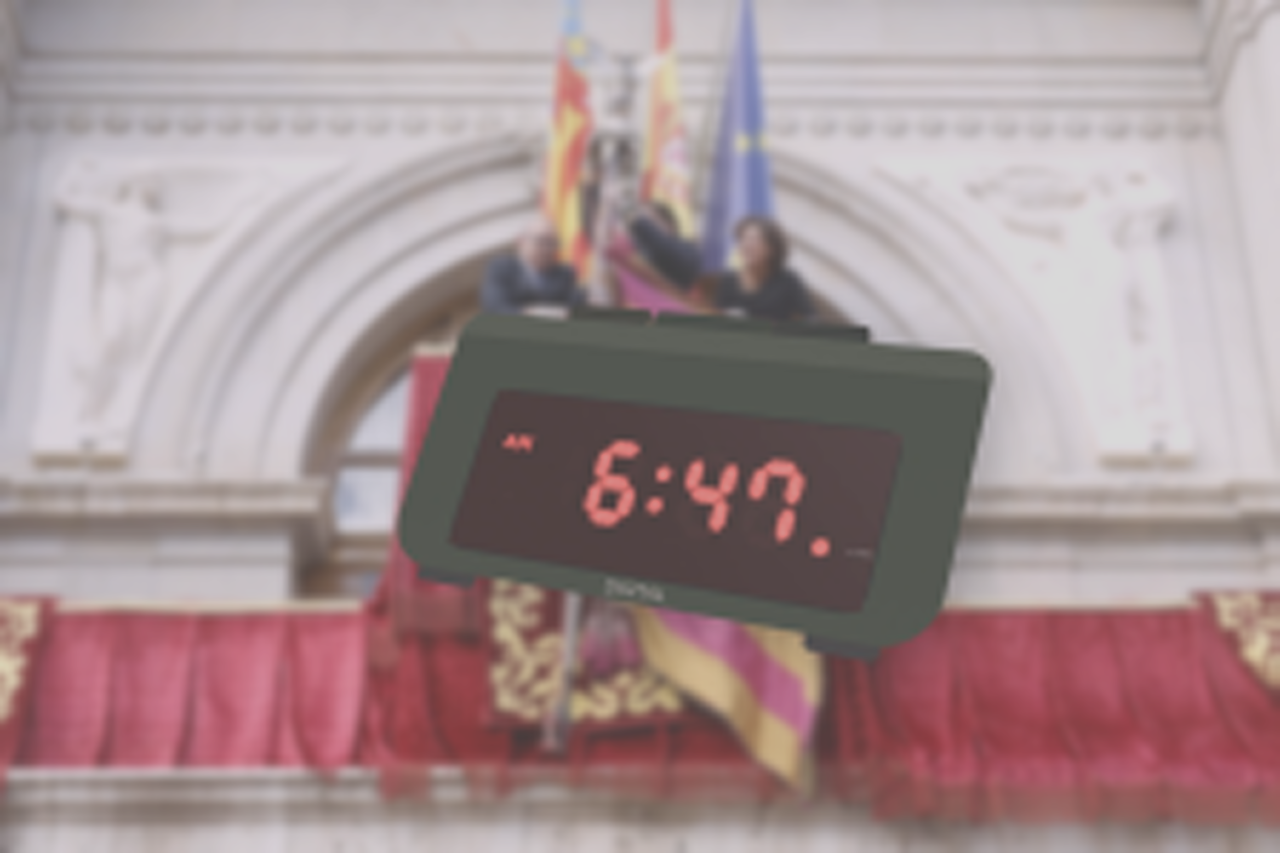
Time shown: **6:47**
